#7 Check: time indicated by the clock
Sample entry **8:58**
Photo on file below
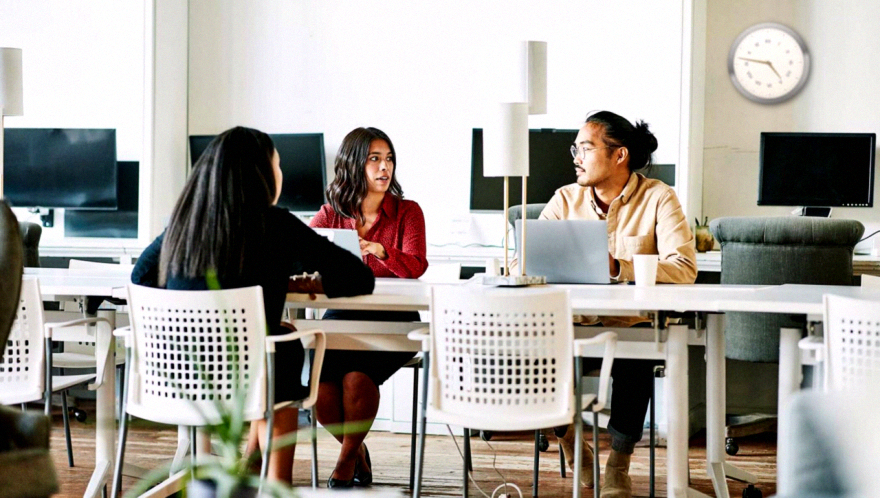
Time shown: **4:47**
